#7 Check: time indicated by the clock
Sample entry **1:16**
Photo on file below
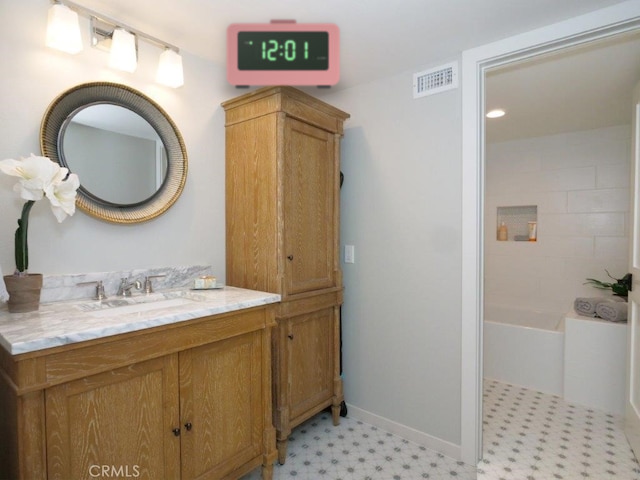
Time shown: **12:01**
